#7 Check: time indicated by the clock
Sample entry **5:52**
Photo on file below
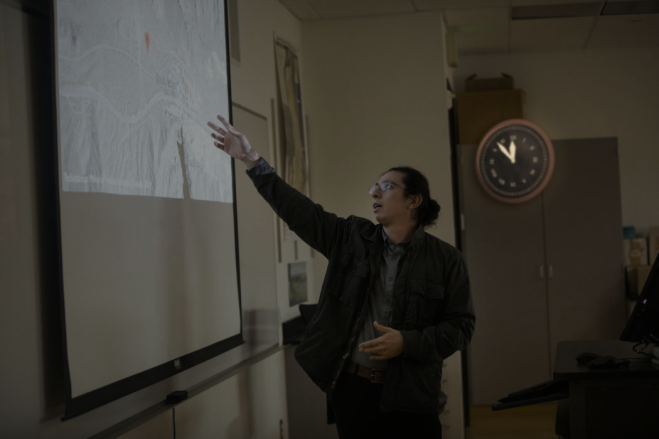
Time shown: **11:53**
